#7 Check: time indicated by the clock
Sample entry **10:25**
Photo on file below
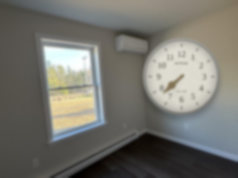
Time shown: **7:38**
